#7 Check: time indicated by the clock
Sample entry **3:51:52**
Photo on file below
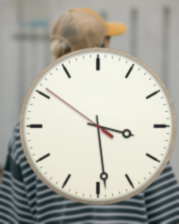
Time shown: **3:28:51**
